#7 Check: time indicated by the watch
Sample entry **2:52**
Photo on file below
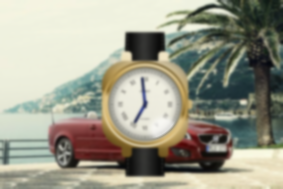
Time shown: **6:59**
